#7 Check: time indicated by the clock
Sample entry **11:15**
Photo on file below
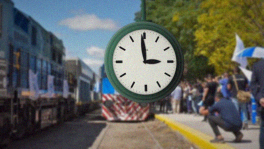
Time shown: **2:59**
